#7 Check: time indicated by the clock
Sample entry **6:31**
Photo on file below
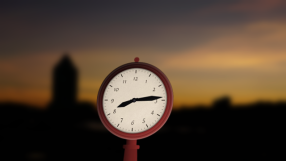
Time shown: **8:14**
